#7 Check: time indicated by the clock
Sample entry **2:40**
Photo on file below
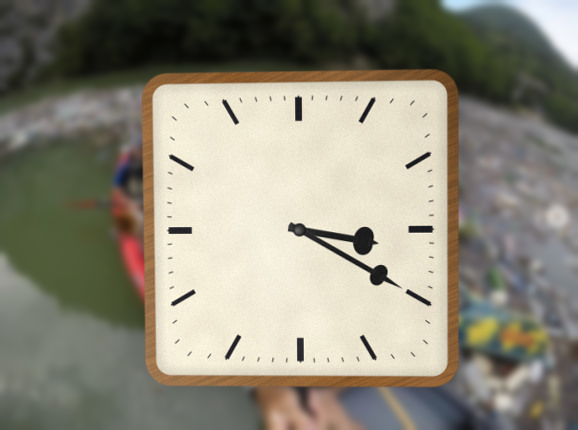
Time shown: **3:20**
